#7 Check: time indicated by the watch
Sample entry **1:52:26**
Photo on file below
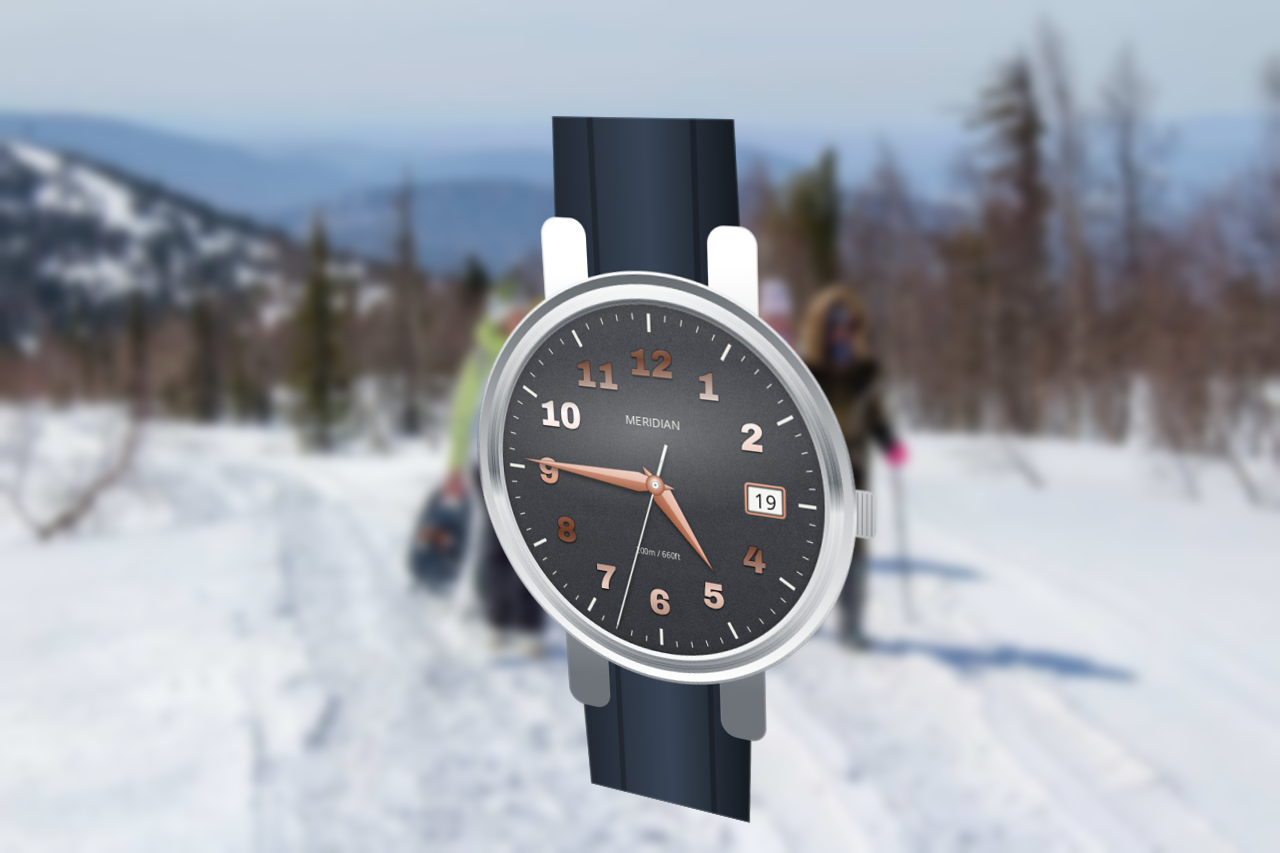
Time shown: **4:45:33**
